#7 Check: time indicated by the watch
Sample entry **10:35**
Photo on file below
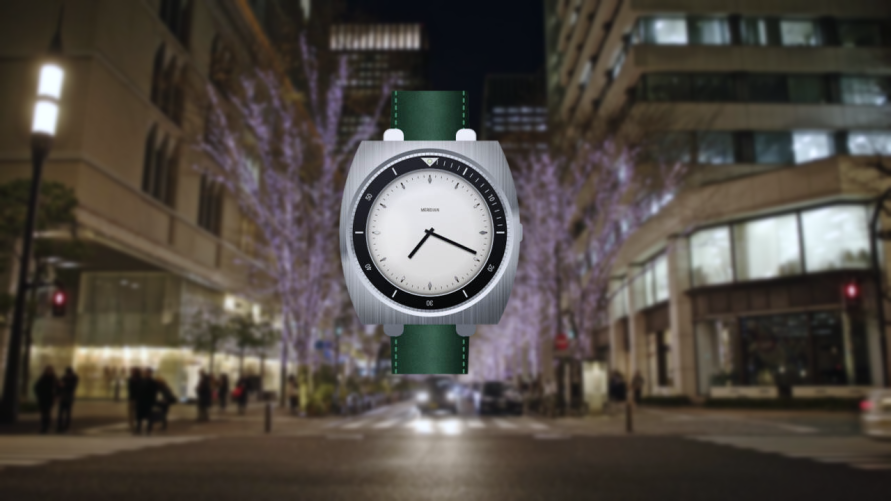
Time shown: **7:19**
